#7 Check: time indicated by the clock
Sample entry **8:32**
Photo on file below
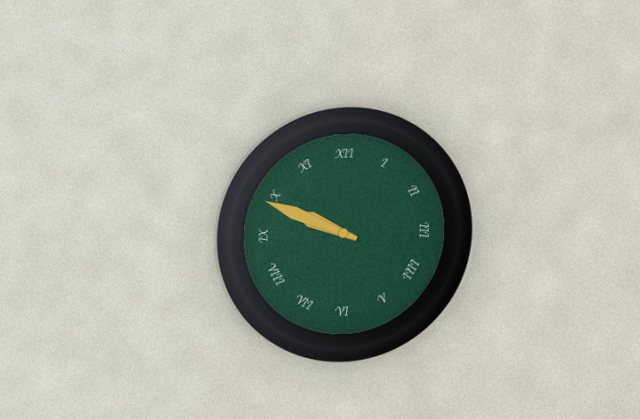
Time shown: **9:49**
